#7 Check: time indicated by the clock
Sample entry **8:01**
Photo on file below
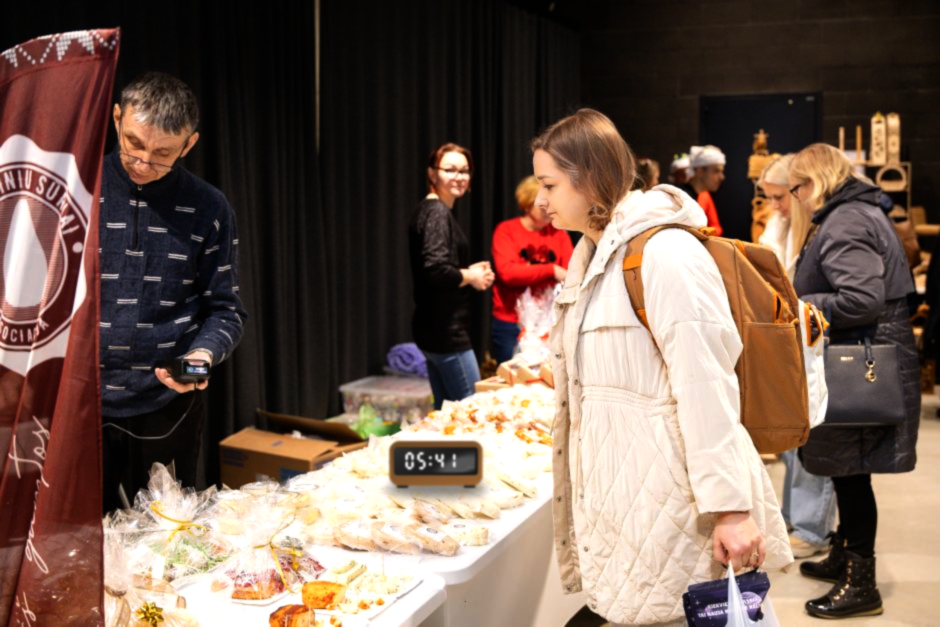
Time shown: **5:41**
